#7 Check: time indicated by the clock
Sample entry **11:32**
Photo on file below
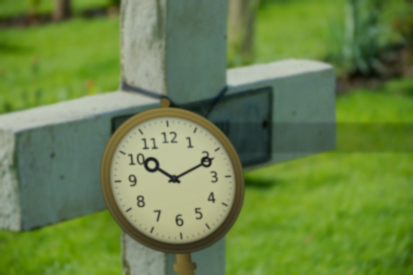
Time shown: **10:11**
